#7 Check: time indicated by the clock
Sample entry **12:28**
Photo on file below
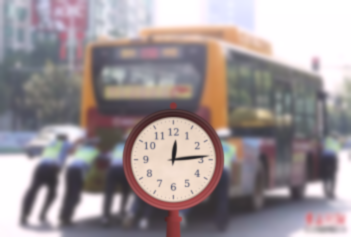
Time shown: **12:14**
